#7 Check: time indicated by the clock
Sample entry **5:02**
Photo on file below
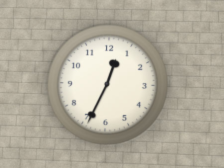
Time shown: **12:34**
